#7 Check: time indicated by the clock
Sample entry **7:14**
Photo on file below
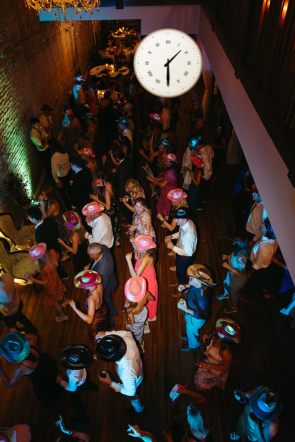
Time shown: **1:30**
